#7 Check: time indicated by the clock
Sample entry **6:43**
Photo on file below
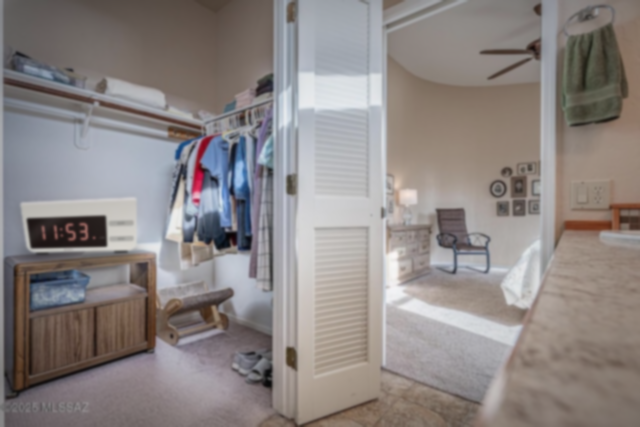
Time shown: **11:53**
